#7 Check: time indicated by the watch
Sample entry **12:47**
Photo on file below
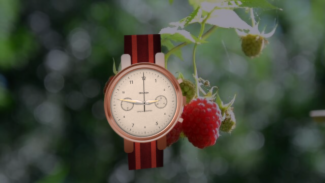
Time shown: **2:47**
